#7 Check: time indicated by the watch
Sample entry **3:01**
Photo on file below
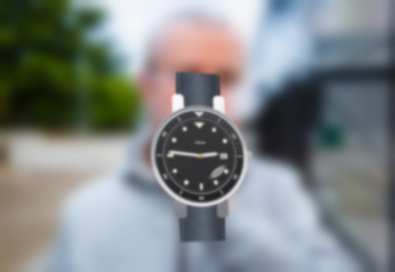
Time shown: **2:46**
